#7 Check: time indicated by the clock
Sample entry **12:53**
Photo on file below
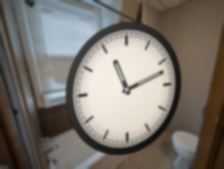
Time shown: **11:12**
